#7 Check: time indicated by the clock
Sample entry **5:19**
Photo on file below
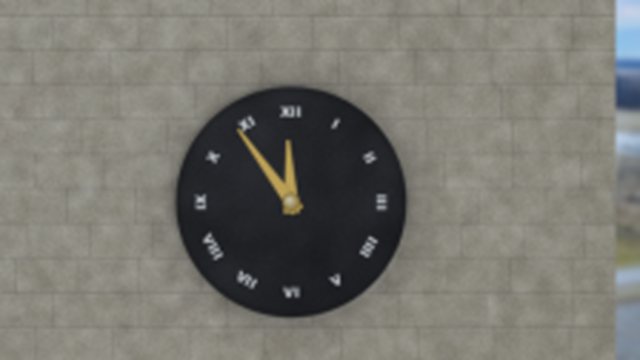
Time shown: **11:54**
